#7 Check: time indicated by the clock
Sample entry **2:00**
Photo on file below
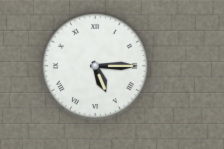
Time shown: **5:15**
